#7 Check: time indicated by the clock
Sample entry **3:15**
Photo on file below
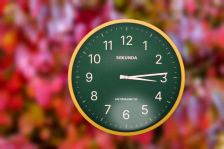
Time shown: **3:14**
